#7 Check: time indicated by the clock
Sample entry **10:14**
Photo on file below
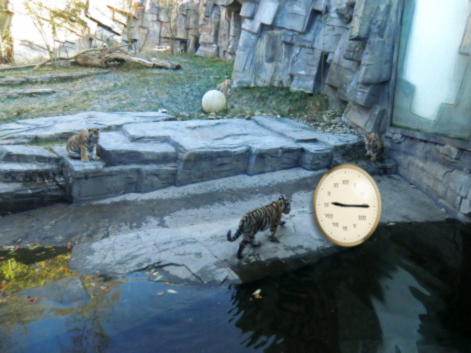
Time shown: **9:15**
